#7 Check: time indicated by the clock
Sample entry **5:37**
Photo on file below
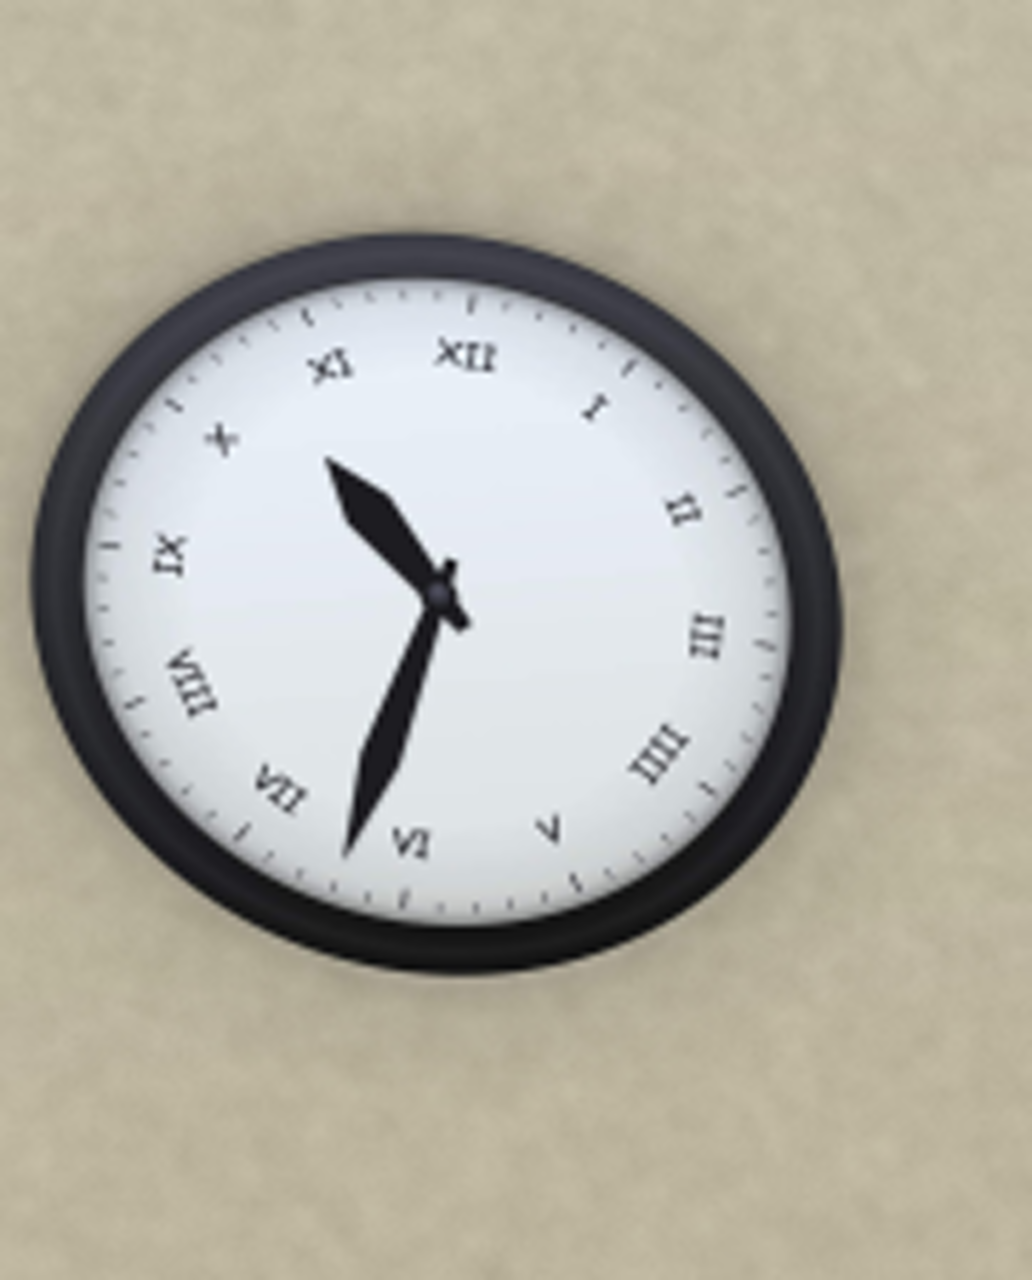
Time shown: **10:32**
